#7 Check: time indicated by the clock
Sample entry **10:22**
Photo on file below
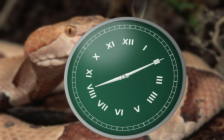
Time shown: **8:10**
